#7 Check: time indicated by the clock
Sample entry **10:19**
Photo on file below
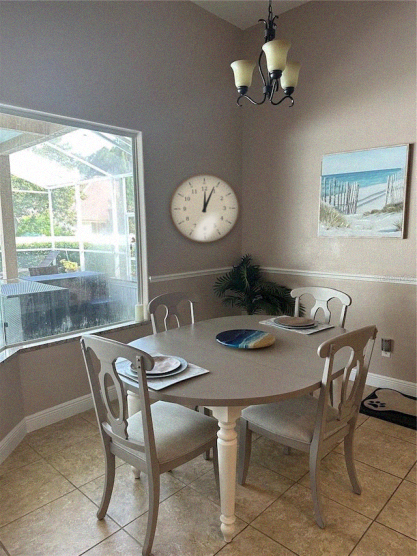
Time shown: **12:04**
